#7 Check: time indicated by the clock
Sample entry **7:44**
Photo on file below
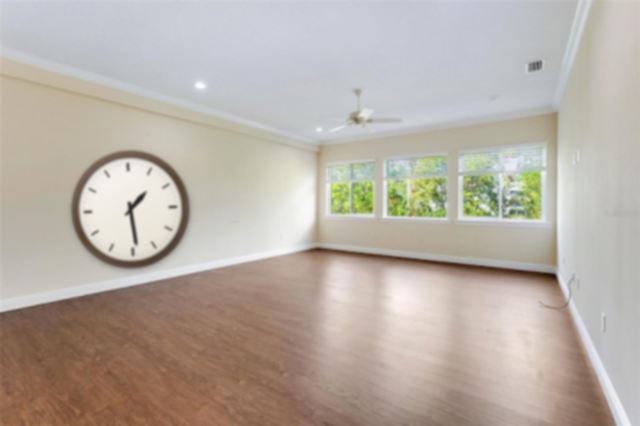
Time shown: **1:29**
